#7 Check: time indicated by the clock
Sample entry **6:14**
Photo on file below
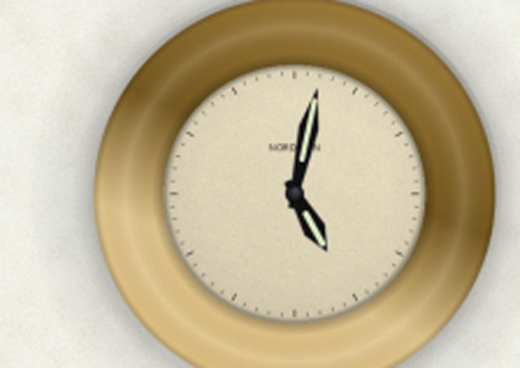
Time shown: **5:02**
